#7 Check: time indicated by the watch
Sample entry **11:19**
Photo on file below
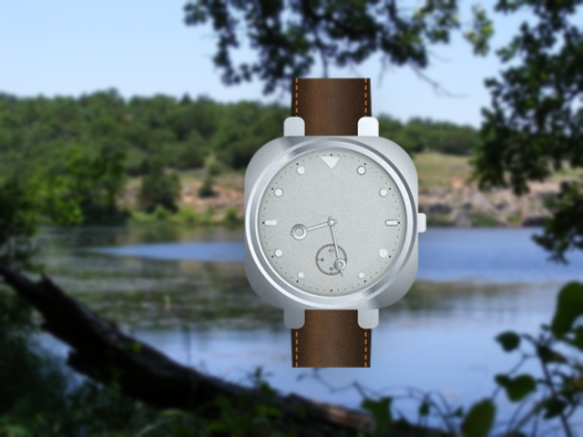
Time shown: **8:28**
